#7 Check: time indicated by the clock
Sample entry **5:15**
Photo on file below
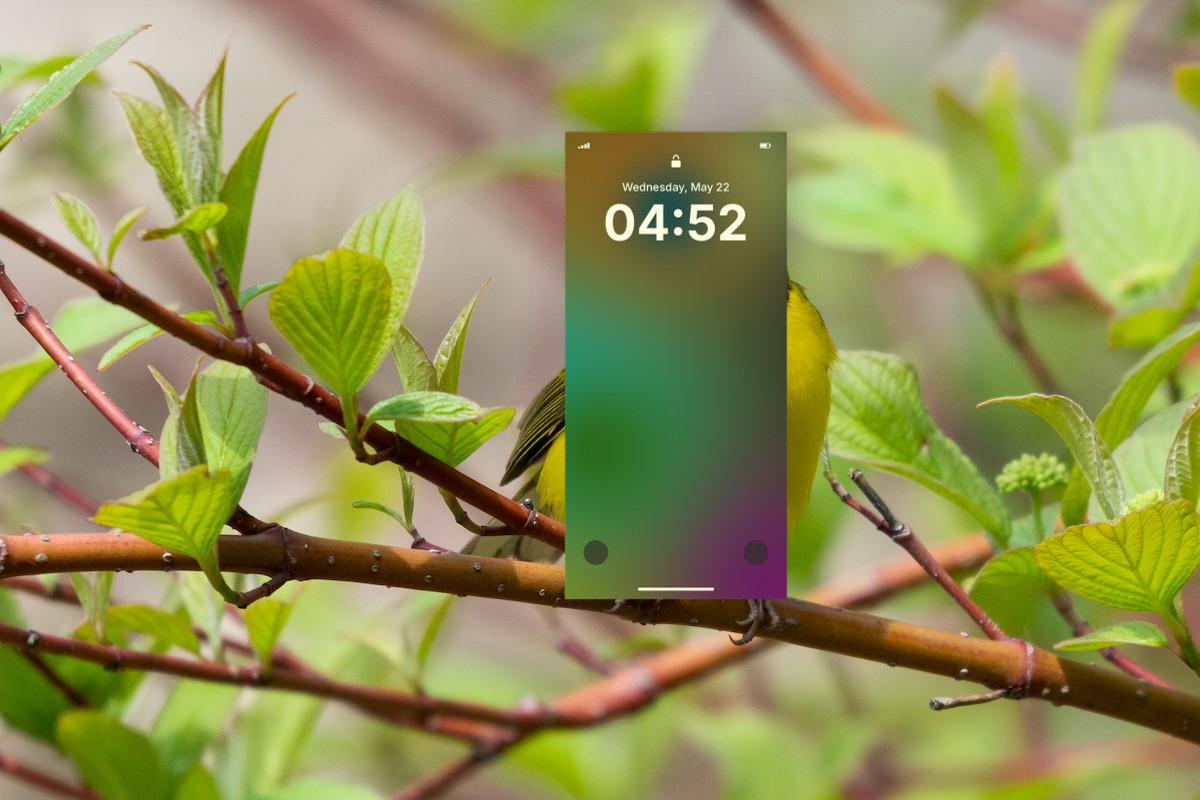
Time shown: **4:52**
